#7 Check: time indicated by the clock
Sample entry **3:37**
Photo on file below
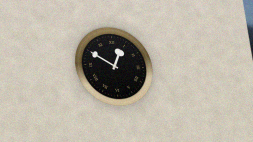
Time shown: **12:50**
